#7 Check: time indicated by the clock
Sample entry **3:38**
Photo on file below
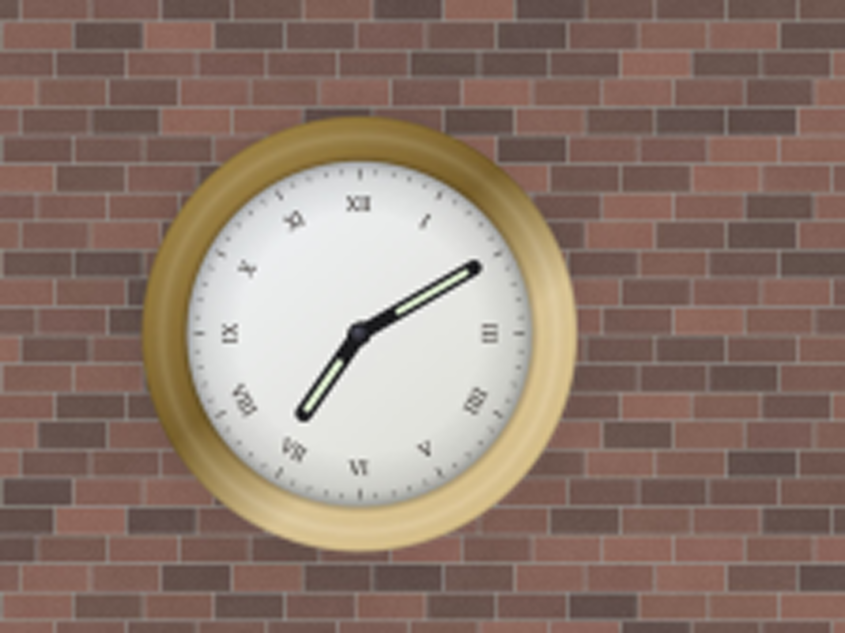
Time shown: **7:10**
